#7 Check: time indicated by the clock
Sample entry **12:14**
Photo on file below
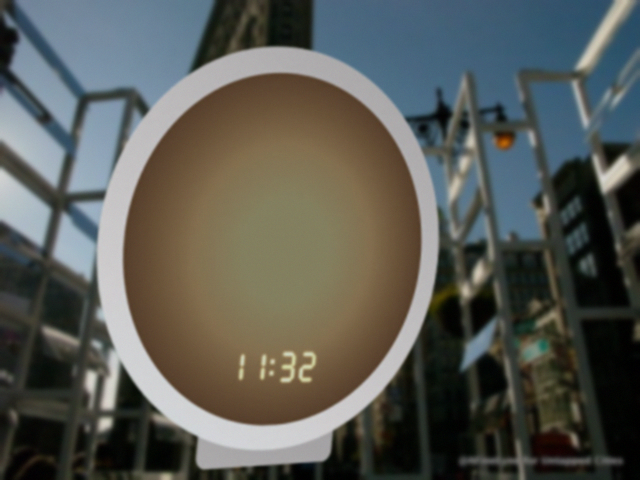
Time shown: **11:32**
